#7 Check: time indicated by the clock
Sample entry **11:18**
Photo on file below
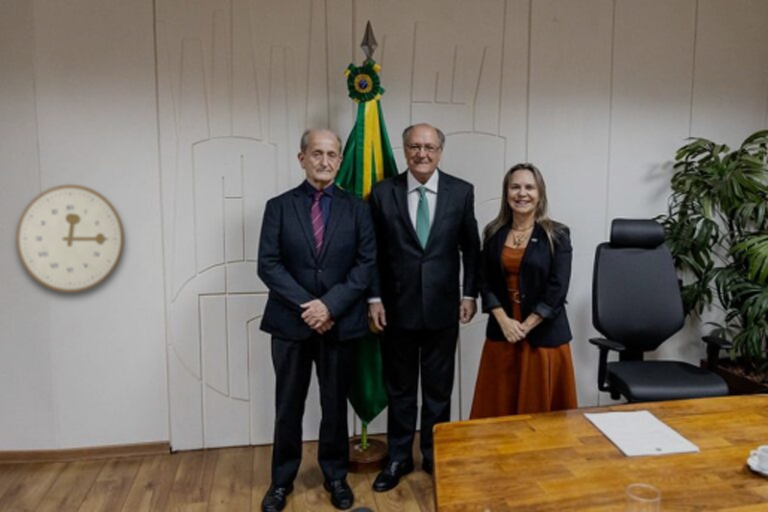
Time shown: **12:15**
